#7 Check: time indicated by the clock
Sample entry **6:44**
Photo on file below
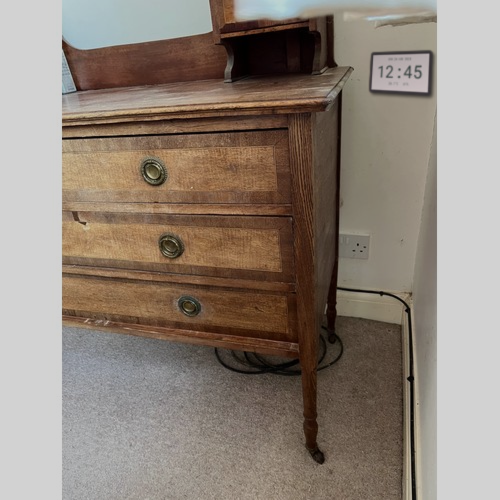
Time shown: **12:45**
